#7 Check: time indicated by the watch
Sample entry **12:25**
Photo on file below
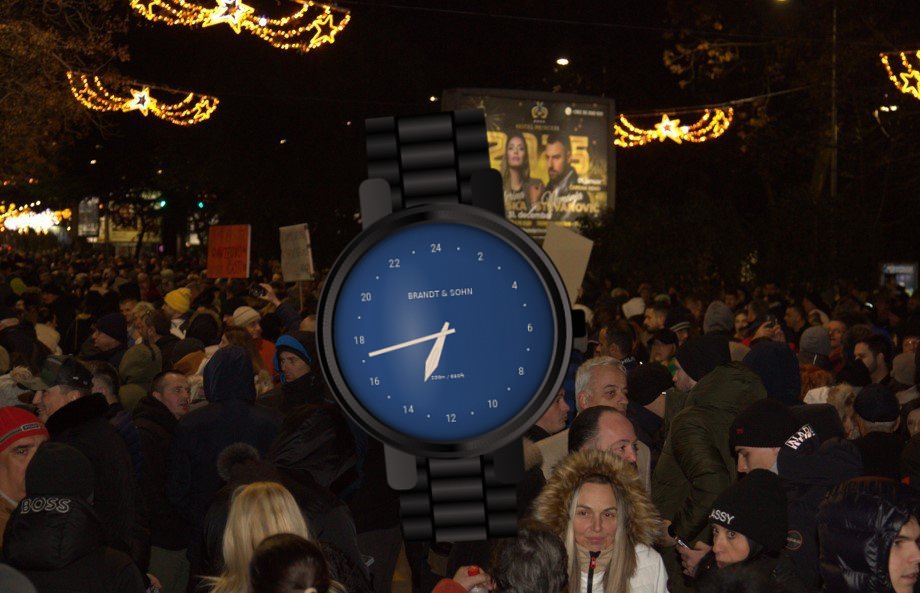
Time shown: **13:43**
